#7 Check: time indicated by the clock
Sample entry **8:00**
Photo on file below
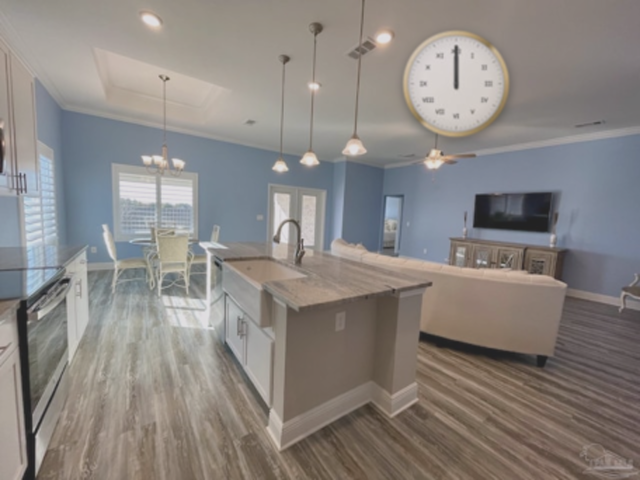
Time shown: **12:00**
